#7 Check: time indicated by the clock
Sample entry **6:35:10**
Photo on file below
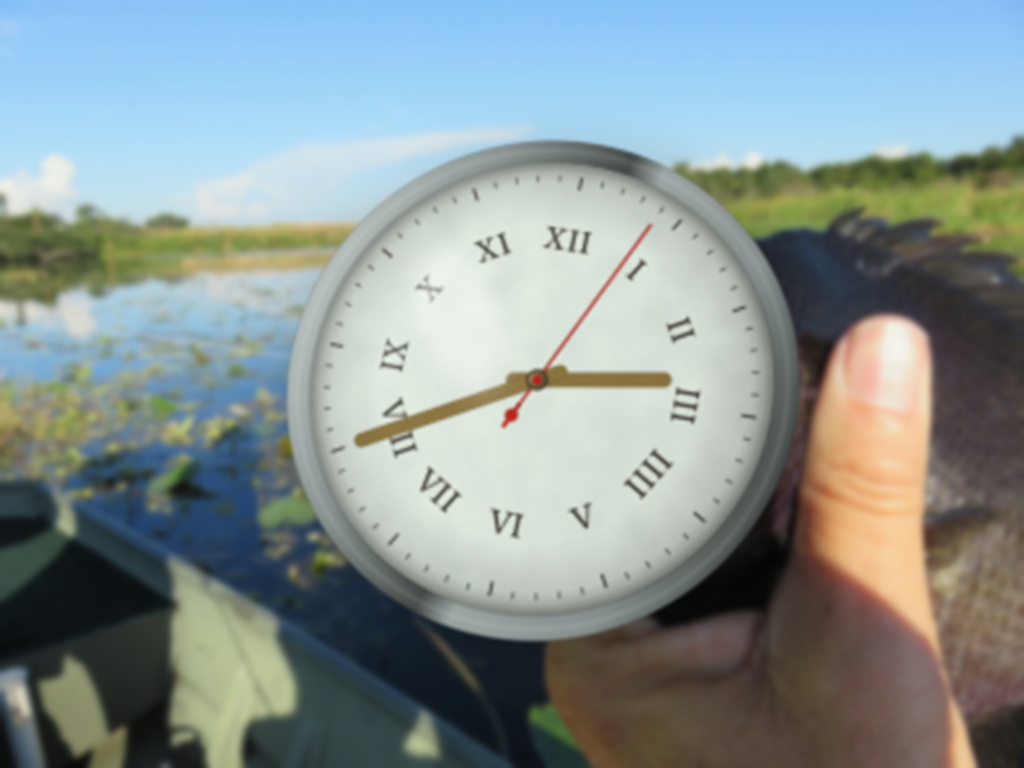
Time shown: **2:40:04**
